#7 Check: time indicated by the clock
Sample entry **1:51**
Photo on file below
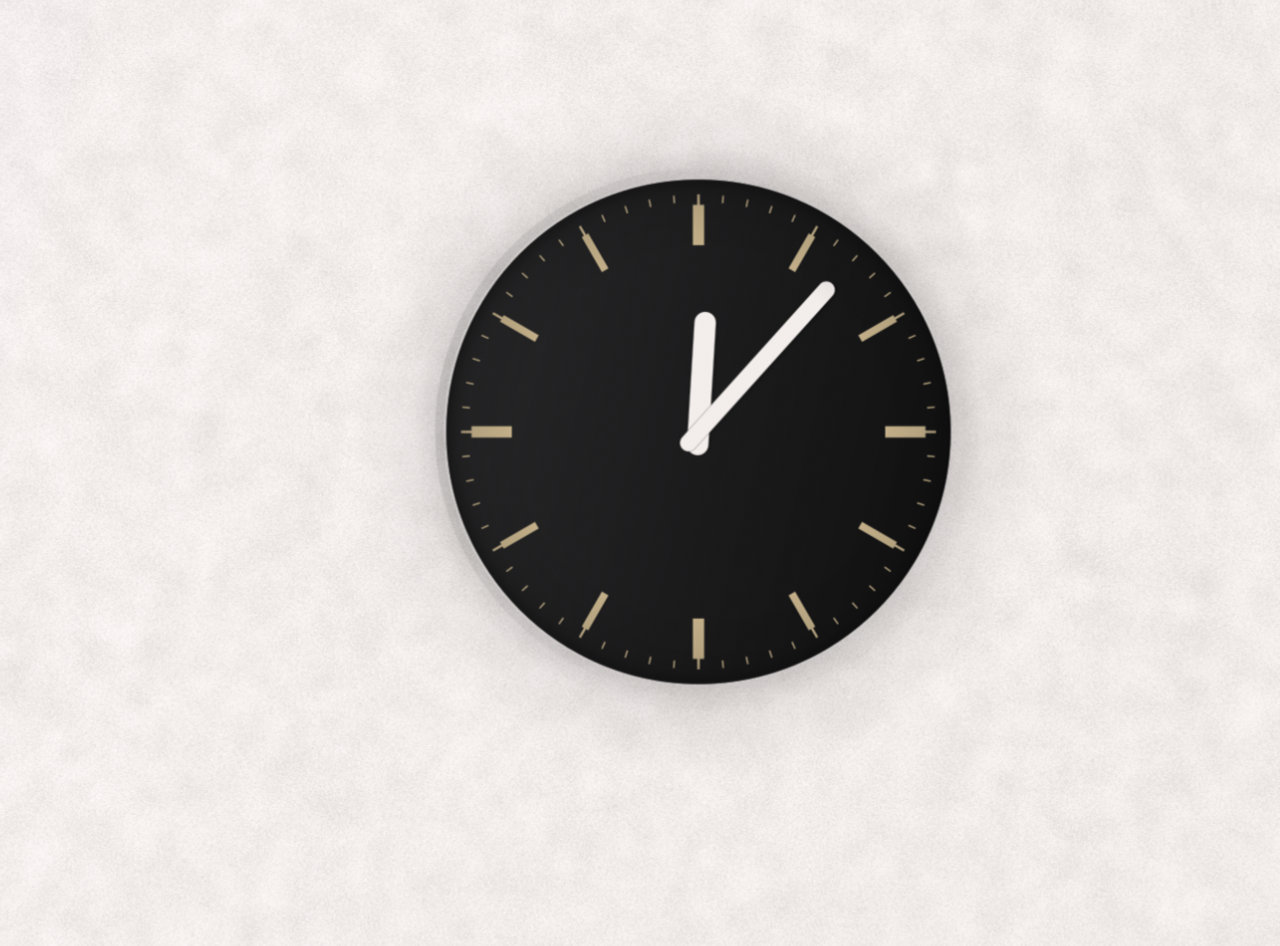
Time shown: **12:07**
